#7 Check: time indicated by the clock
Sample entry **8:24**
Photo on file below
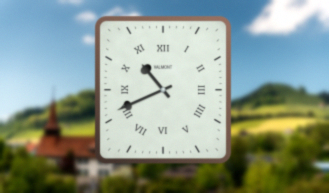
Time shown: **10:41**
